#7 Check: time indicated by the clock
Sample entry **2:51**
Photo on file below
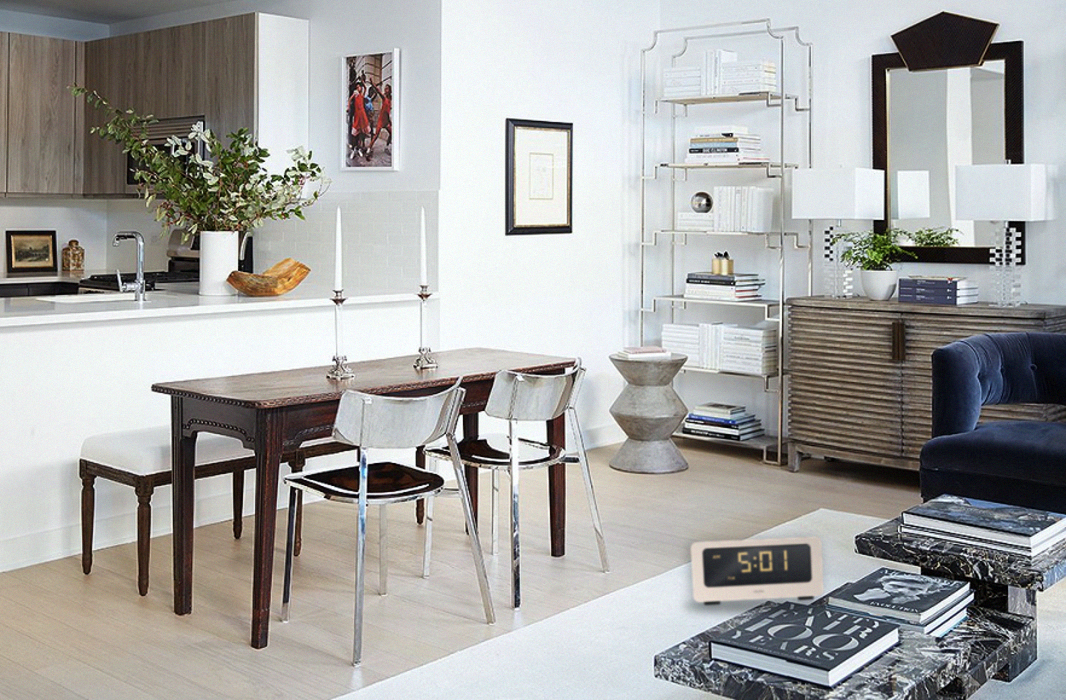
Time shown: **5:01**
